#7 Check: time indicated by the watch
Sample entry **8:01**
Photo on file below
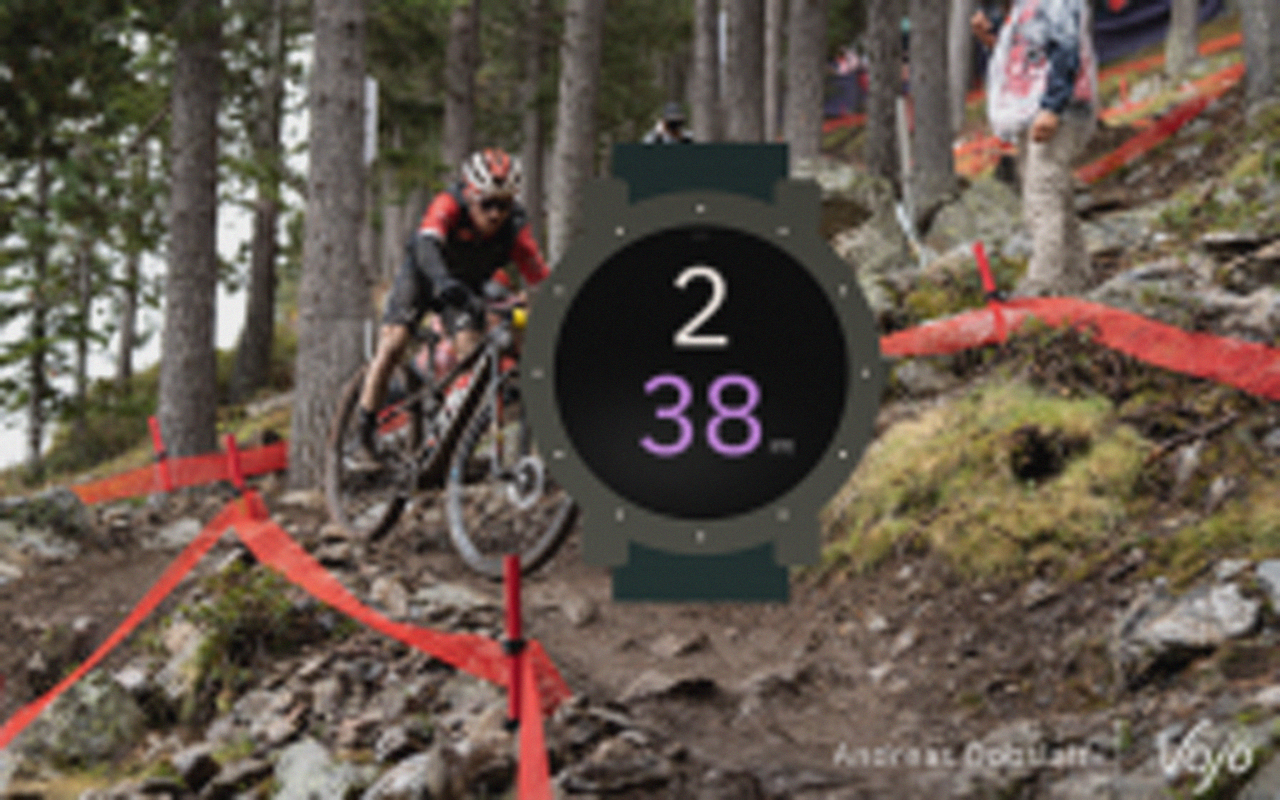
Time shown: **2:38**
